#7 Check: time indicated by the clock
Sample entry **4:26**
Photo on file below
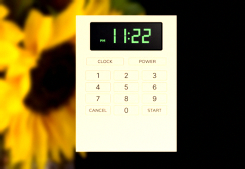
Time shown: **11:22**
